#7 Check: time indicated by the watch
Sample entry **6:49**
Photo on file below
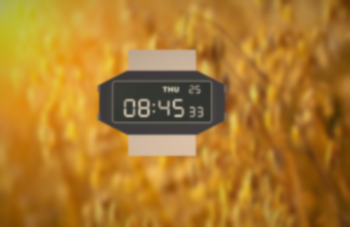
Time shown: **8:45**
